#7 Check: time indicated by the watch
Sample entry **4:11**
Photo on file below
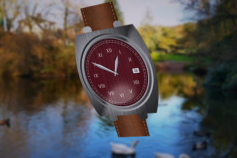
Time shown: **12:50**
